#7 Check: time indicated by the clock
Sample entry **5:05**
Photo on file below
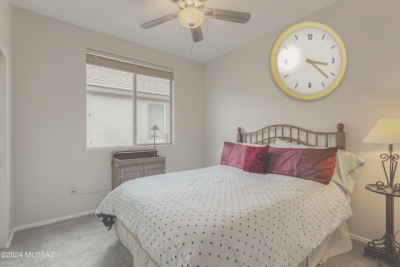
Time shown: **3:22**
